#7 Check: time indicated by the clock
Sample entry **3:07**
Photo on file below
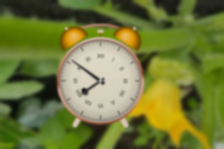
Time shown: **7:51**
